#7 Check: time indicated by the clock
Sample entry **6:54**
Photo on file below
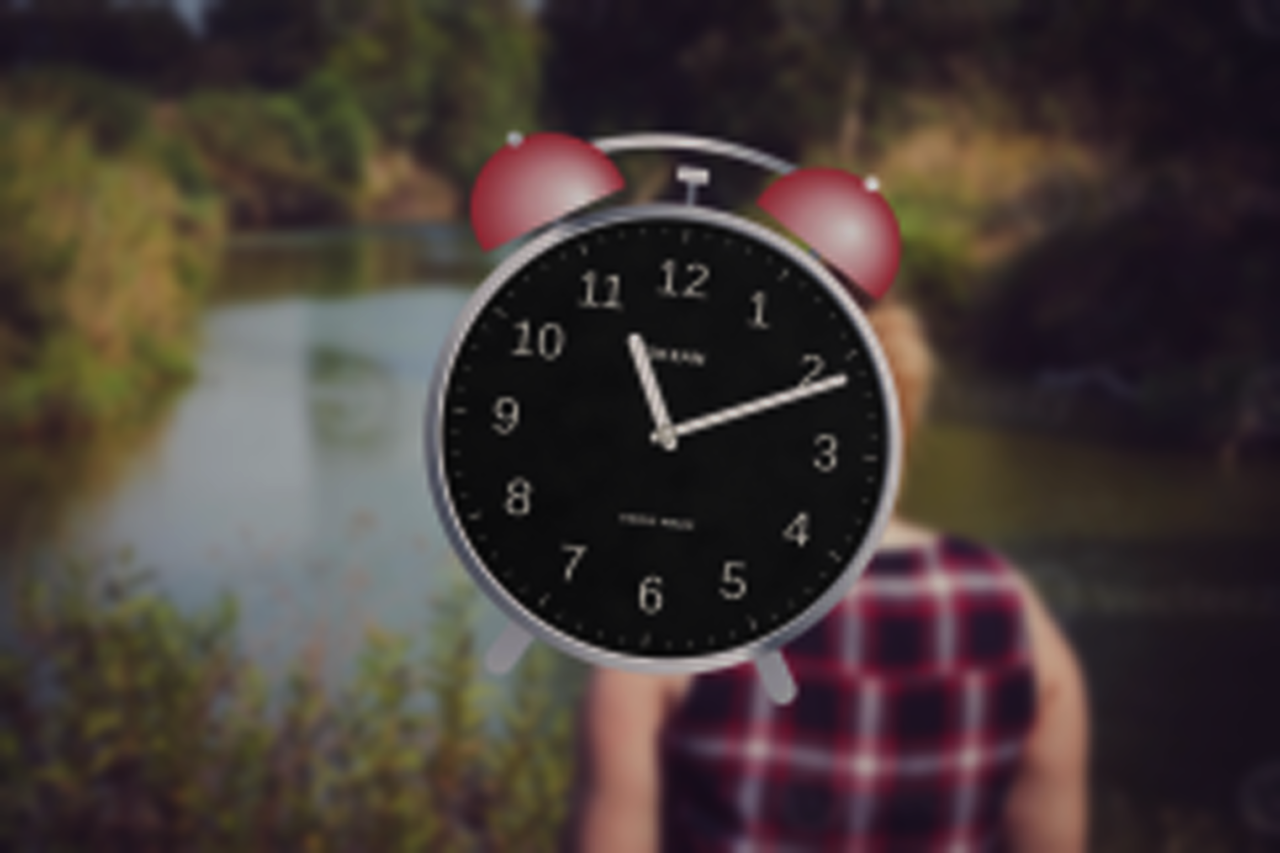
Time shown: **11:11**
